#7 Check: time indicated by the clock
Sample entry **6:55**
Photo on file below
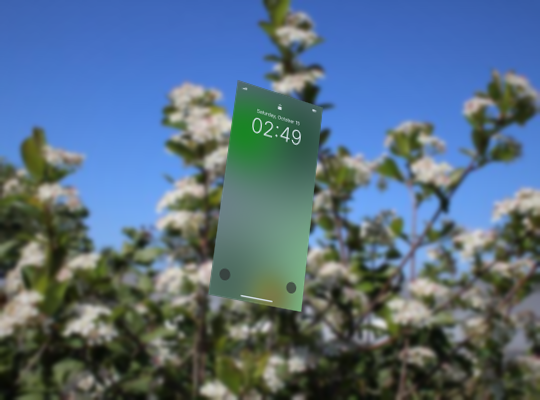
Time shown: **2:49**
